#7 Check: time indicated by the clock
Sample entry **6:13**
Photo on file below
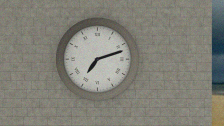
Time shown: **7:12**
